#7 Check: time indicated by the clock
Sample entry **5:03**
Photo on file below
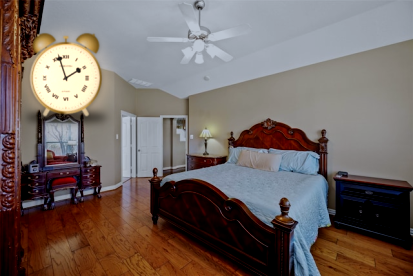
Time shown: **1:57**
